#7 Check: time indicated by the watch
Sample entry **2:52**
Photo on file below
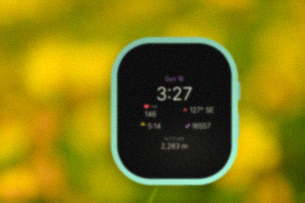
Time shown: **3:27**
